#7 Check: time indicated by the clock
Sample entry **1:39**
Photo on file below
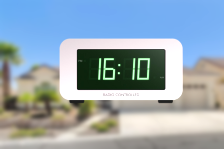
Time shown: **16:10**
